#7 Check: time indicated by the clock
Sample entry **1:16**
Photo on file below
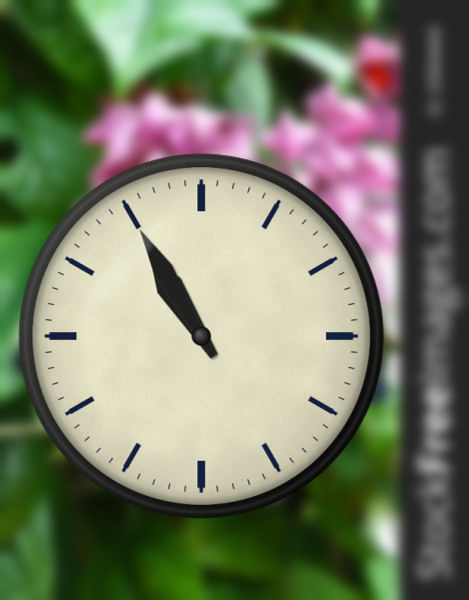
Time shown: **10:55**
